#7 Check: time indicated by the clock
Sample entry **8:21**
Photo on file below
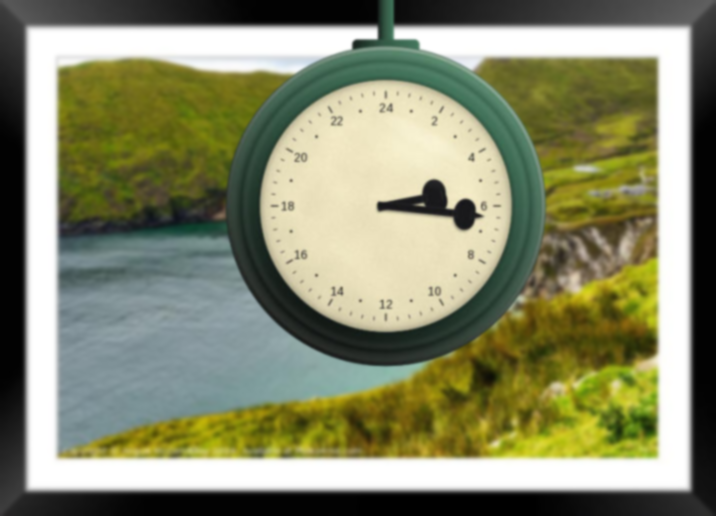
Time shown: **5:16**
